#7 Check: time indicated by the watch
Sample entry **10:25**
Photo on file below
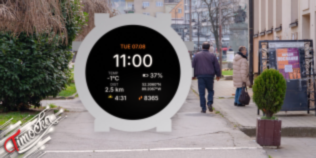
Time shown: **11:00**
